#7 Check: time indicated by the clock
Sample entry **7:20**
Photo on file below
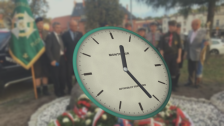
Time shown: **12:26**
